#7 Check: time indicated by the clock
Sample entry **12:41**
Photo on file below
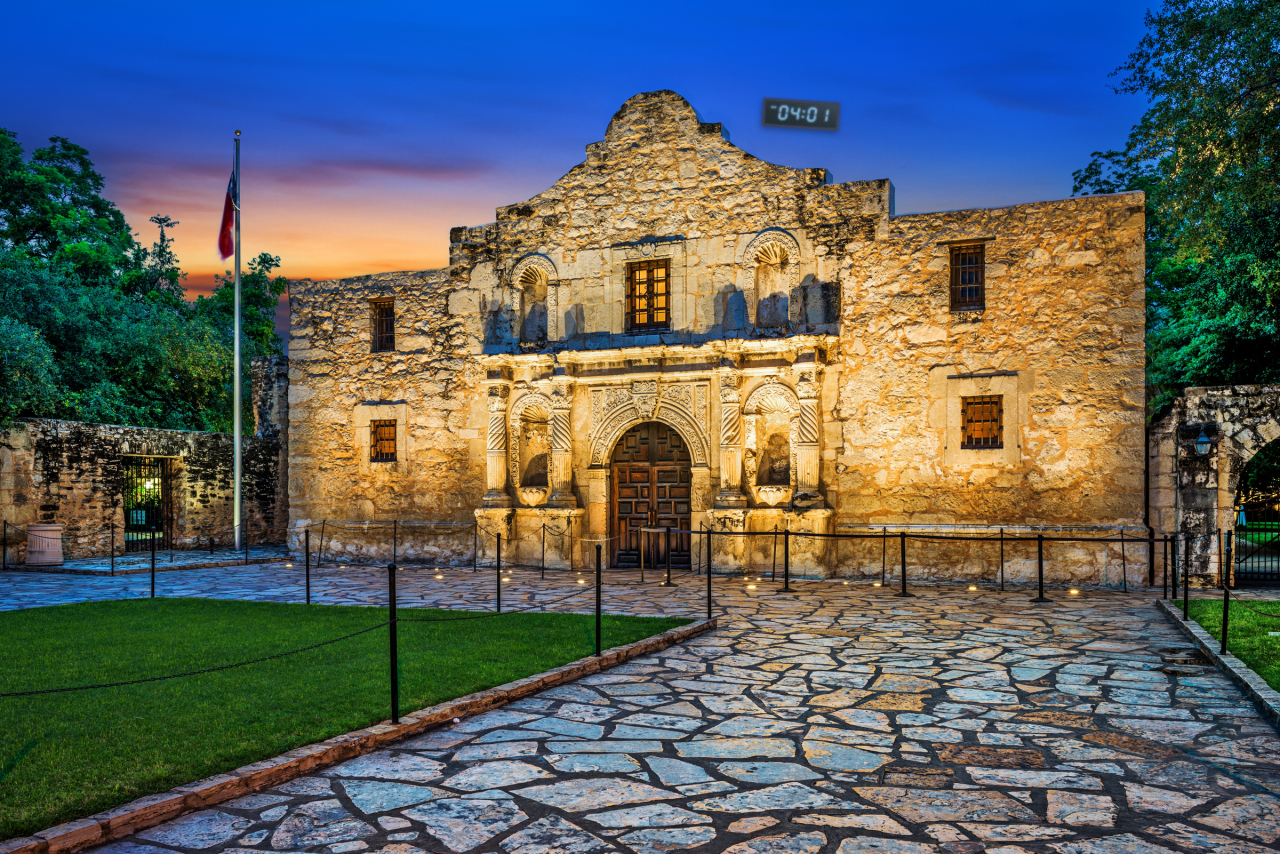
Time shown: **4:01**
